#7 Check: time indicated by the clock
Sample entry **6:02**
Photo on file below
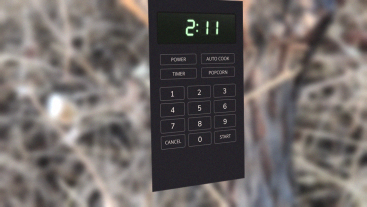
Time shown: **2:11**
